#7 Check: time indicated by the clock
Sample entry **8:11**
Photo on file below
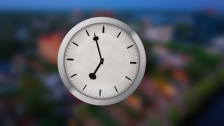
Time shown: **6:57**
